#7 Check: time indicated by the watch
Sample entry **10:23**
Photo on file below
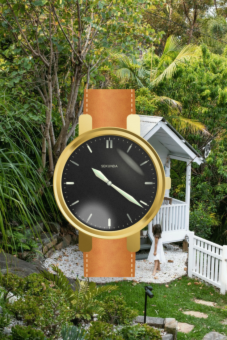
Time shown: **10:21**
